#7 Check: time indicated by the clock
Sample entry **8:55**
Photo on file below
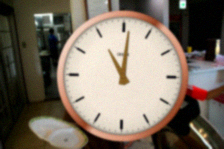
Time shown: **11:01**
